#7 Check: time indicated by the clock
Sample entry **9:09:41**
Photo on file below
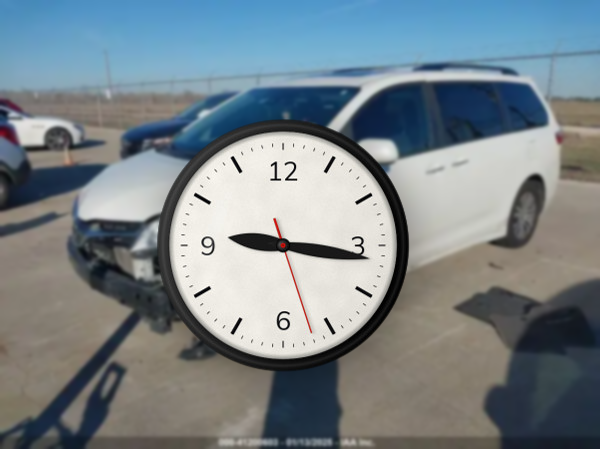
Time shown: **9:16:27**
